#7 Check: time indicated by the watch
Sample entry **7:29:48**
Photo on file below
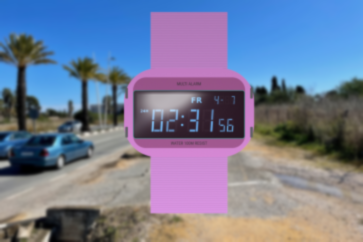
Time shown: **2:31:56**
